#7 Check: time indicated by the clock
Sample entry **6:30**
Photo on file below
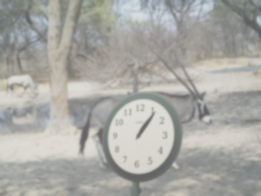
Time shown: **1:06**
